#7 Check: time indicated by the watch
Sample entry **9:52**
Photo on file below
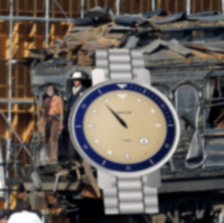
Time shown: **10:54**
